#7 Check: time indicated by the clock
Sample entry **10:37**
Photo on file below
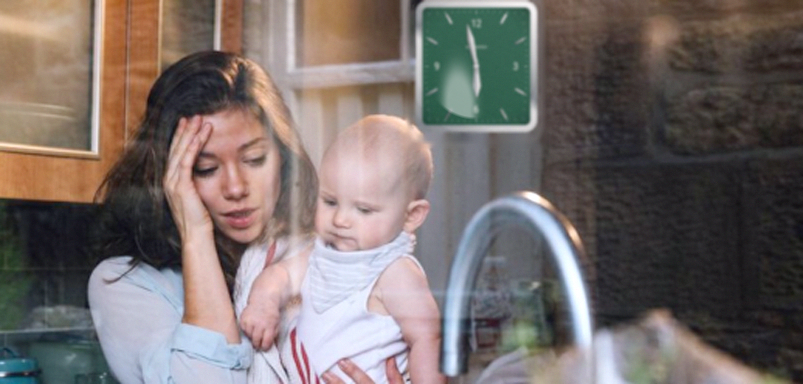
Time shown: **5:58**
